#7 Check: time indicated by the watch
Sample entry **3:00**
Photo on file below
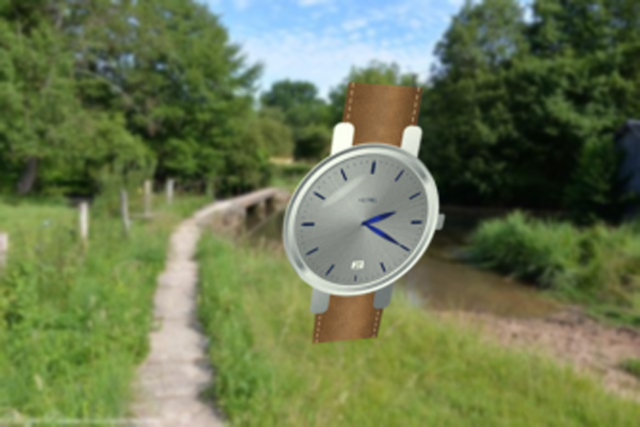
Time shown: **2:20**
